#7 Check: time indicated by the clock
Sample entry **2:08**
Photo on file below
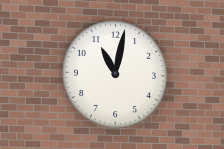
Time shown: **11:02**
